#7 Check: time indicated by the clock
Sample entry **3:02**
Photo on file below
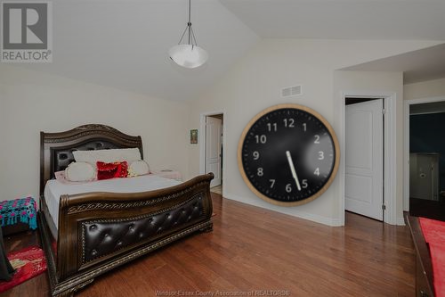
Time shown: **5:27**
